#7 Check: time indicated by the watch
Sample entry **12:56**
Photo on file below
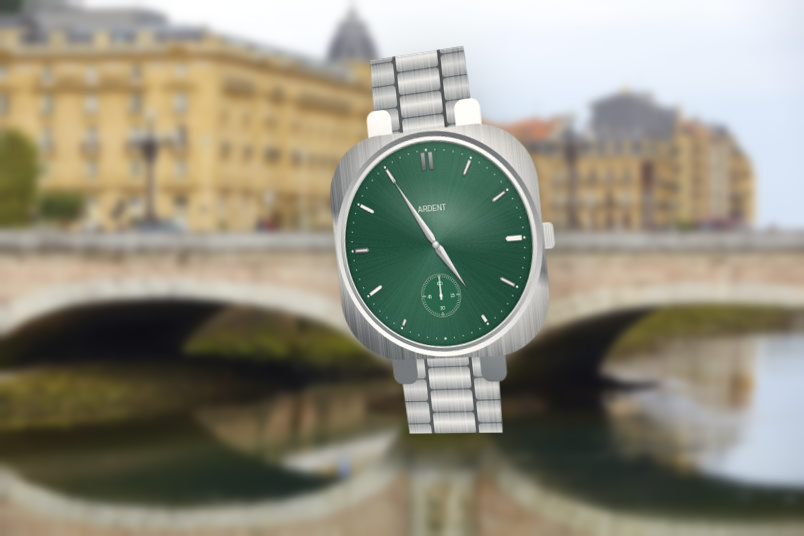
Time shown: **4:55**
